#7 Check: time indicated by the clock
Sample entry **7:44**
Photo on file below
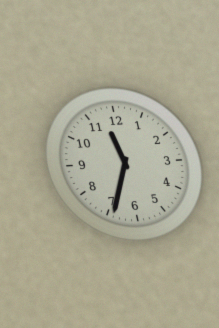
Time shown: **11:34**
